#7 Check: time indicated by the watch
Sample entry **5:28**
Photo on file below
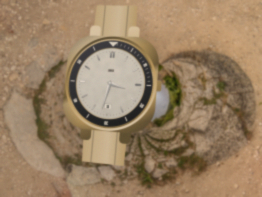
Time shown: **3:32**
